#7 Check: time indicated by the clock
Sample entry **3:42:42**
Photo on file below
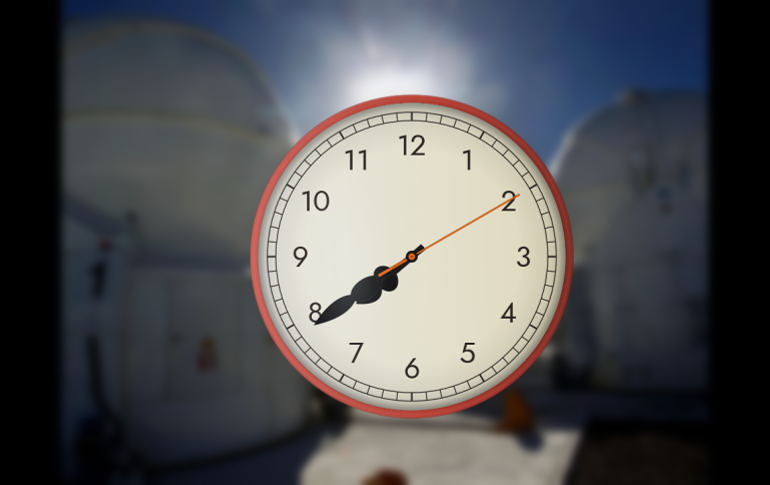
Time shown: **7:39:10**
